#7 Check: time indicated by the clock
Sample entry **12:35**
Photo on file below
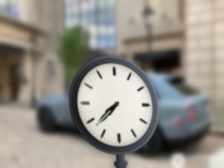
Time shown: **7:38**
